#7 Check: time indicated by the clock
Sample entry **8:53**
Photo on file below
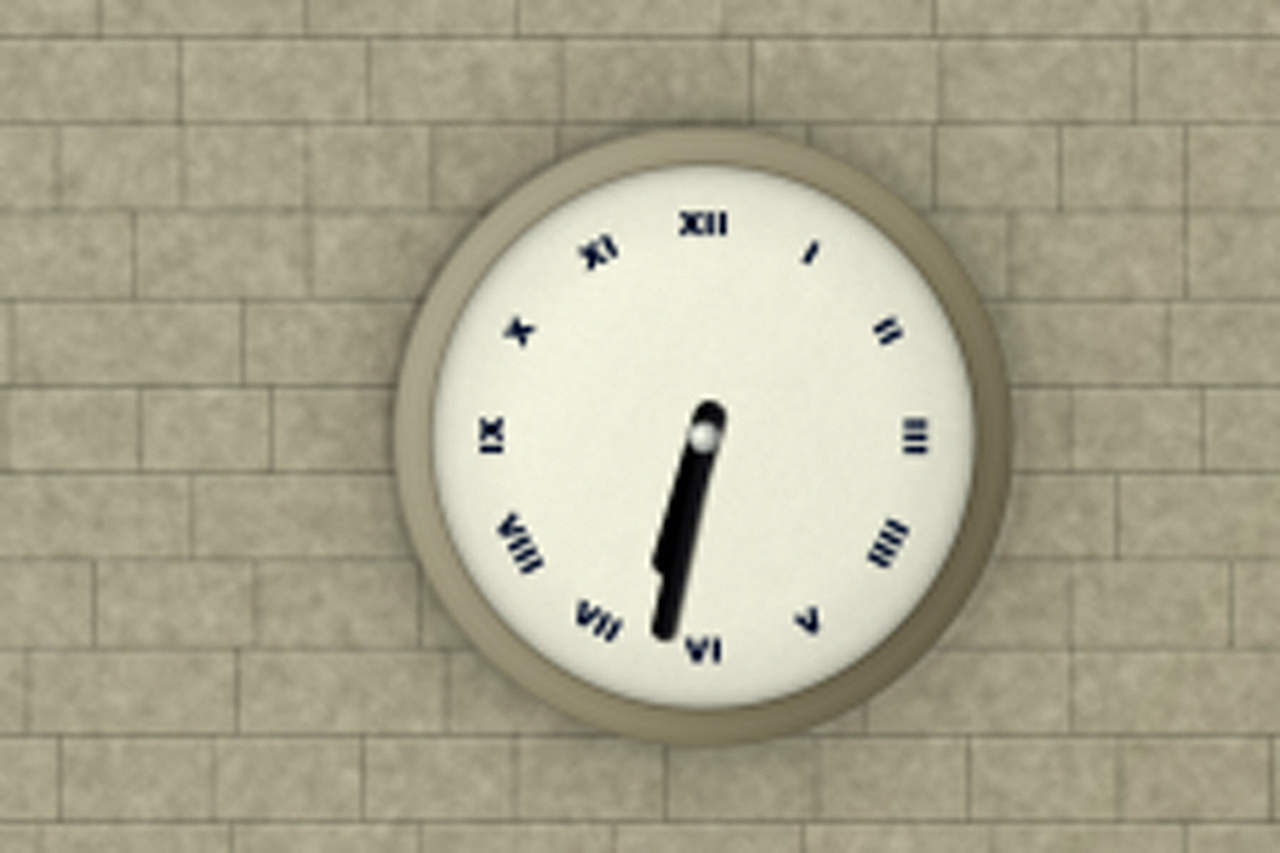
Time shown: **6:32**
